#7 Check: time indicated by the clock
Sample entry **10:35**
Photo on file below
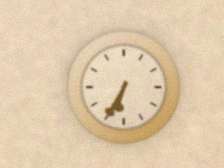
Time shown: **6:35**
